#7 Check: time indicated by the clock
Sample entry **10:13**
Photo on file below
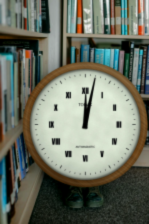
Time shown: **12:02**
